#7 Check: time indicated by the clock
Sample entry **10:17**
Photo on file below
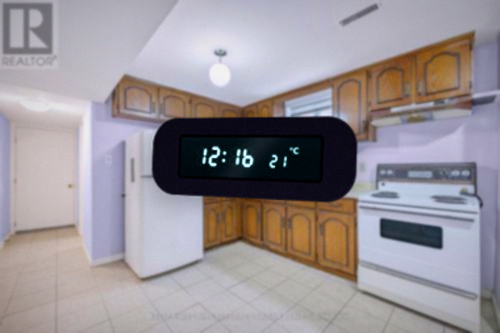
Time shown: **12:16**
